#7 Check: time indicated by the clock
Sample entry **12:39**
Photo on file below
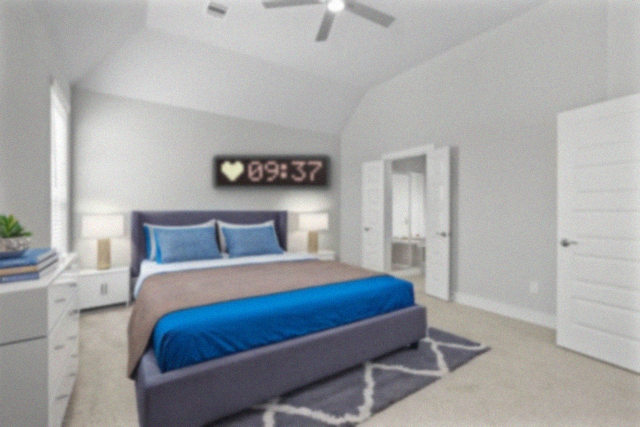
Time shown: **9:37**
